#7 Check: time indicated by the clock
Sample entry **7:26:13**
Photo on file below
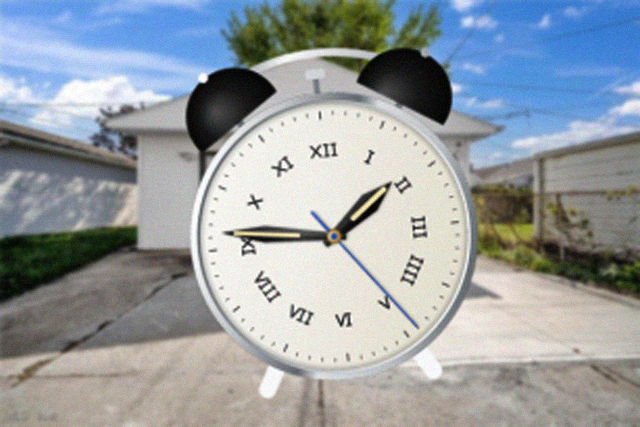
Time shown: **1:46:24**
